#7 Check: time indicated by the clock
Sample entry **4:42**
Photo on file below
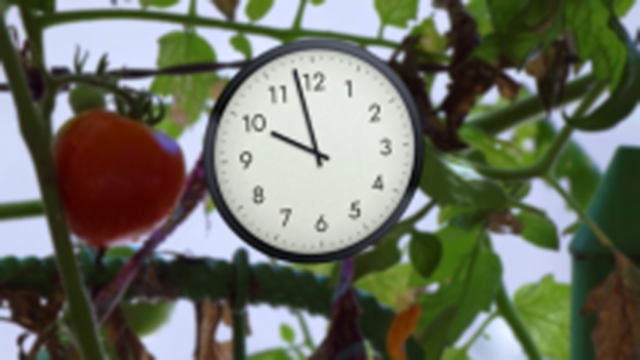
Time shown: **9:58**
